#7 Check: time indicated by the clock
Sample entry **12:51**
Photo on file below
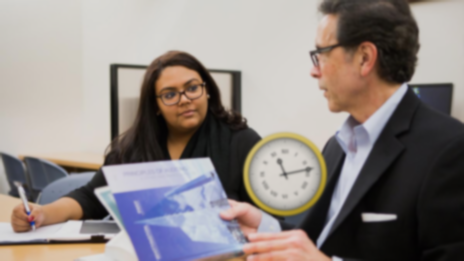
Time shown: **11:13**
